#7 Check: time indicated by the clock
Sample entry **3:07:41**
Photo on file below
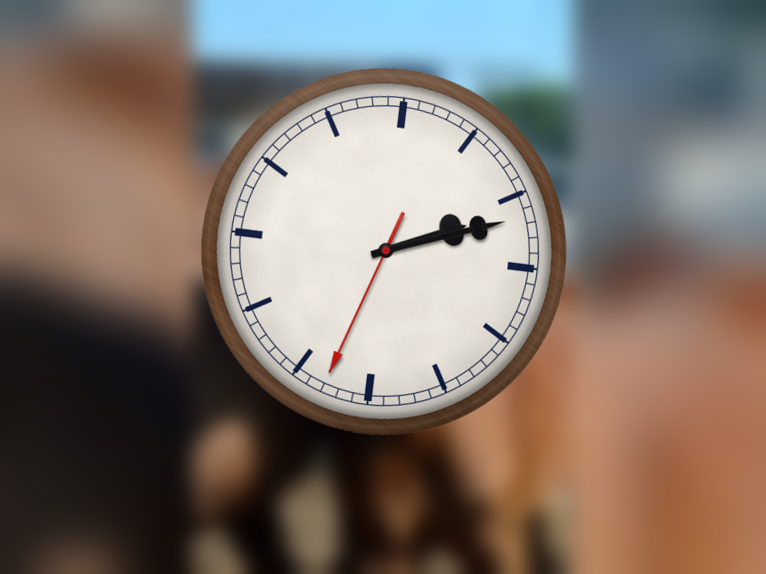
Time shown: **2:11:33**
